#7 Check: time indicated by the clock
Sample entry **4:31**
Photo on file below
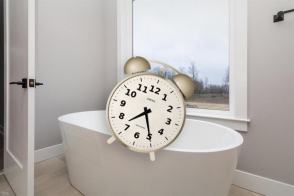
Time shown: **7:25**
